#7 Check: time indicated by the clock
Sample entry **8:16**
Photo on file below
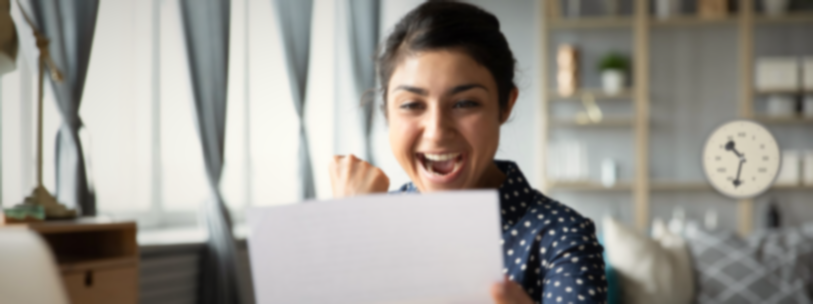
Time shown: **10:32**
